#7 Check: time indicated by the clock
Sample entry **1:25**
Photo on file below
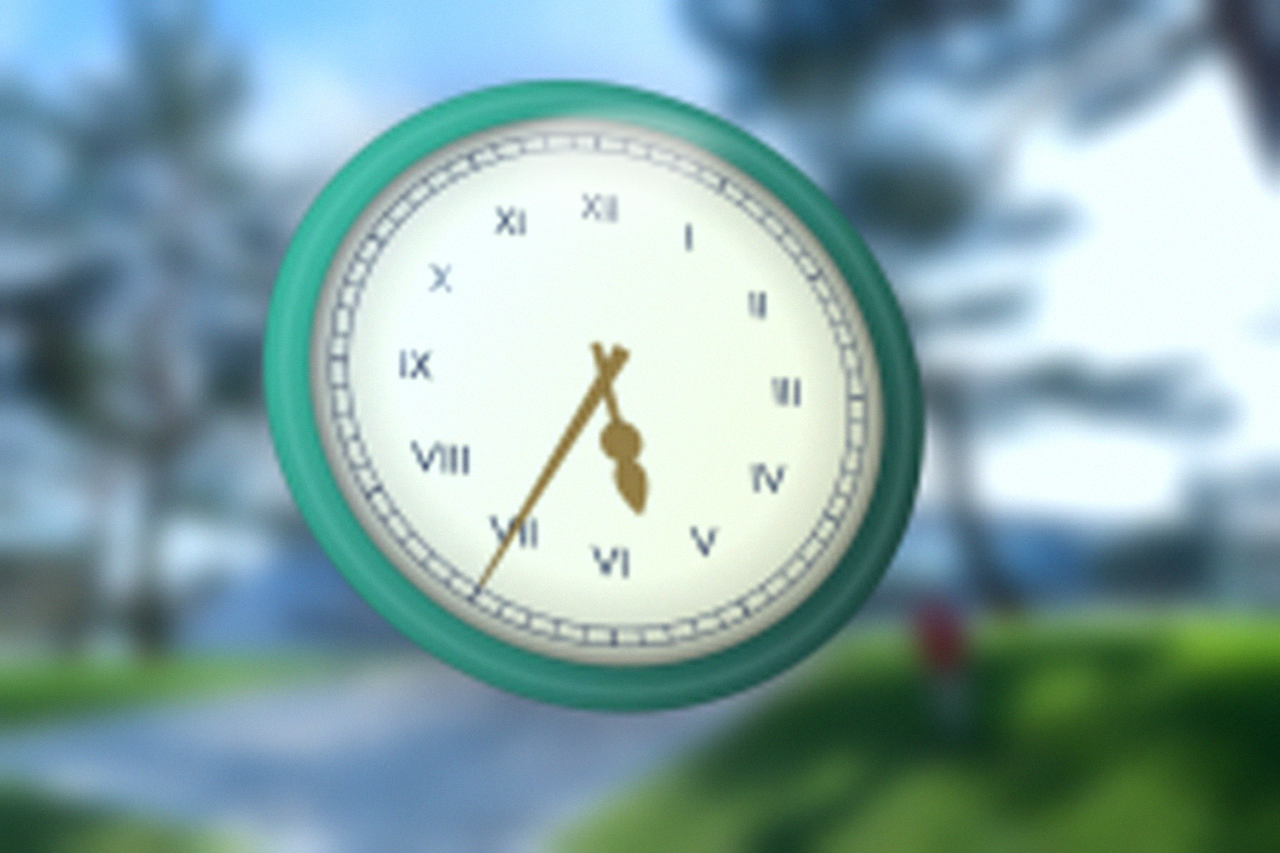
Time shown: **5:35**
